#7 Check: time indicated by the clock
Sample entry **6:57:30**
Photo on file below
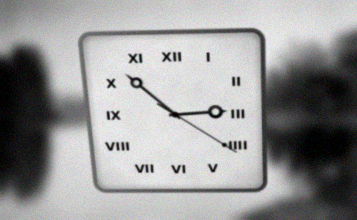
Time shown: **2:52:21**
